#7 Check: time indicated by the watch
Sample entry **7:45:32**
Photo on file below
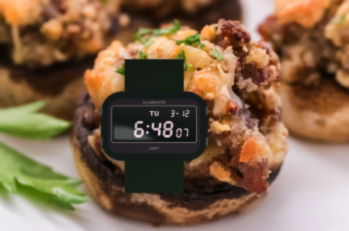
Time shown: **6:48:07**
